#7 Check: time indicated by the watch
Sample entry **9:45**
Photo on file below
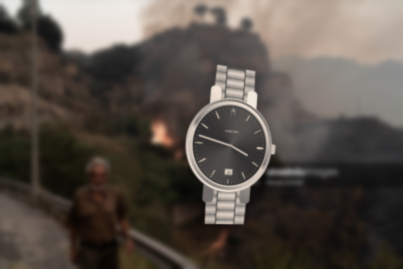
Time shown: **3:47**
